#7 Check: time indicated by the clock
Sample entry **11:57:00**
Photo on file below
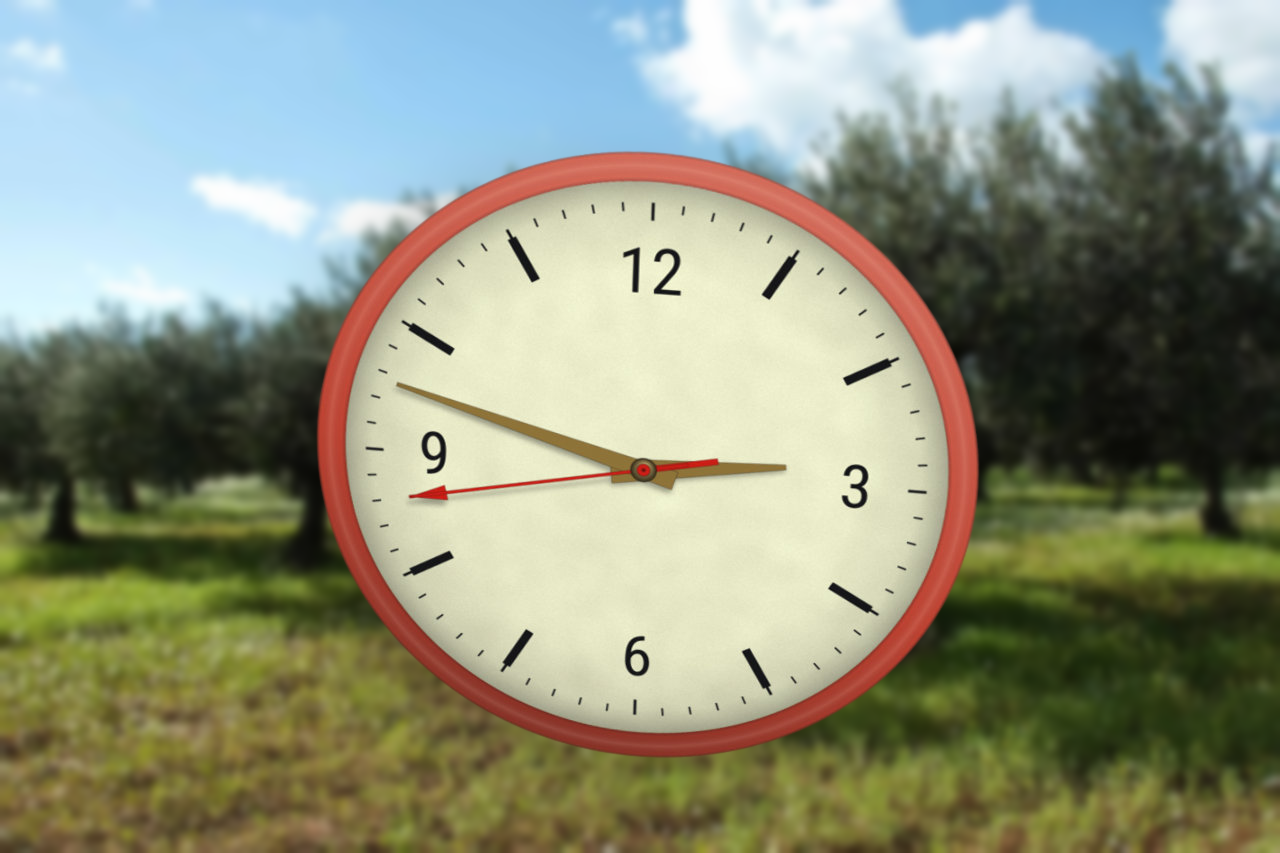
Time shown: **2:47:43**
